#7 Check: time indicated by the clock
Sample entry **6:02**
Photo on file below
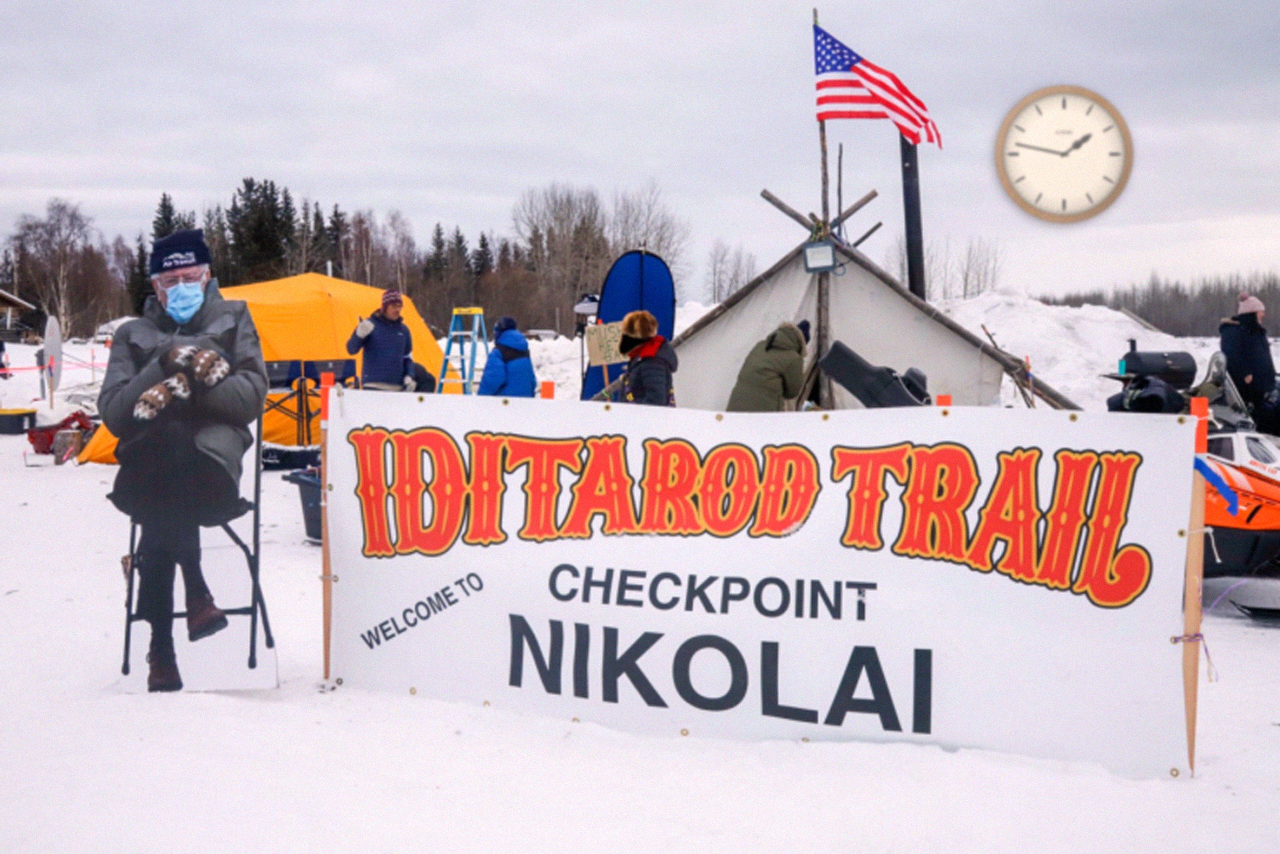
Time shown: **1:47**
